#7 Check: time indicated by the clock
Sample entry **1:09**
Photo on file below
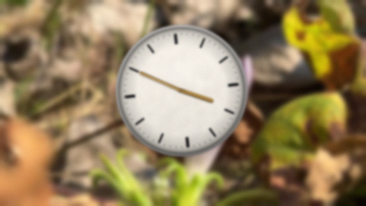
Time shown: **3:50**
